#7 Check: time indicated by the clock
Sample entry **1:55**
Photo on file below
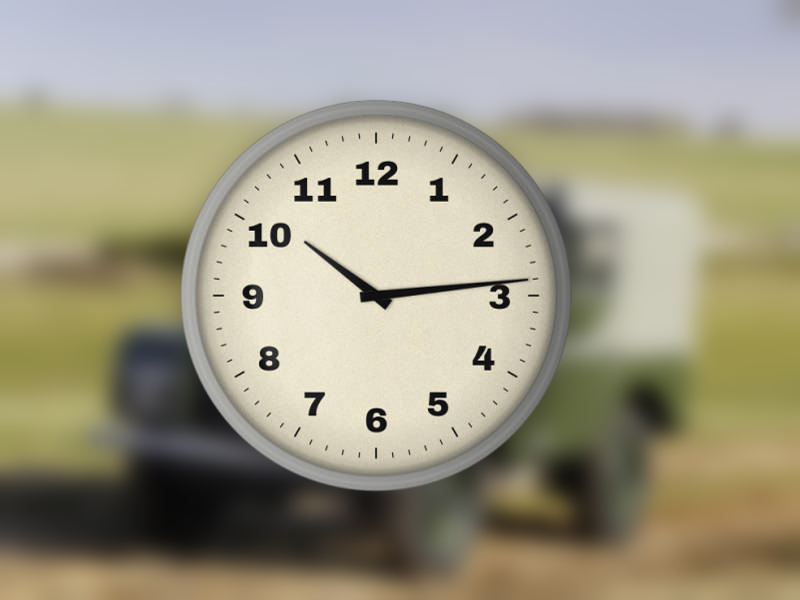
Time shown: **10:14**
